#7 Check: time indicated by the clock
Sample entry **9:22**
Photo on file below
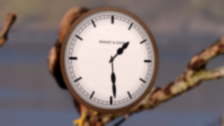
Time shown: **1:29**
